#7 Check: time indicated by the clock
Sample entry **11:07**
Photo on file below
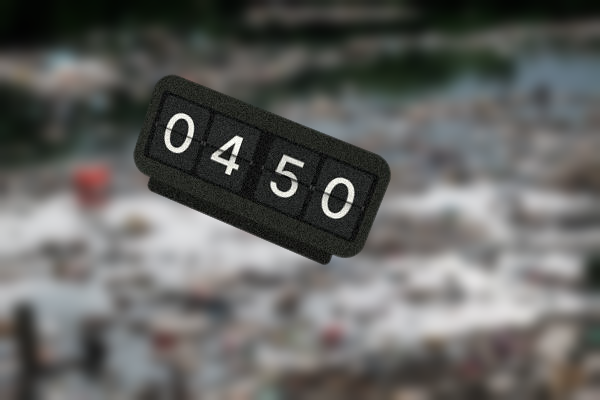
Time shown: **4:50**
